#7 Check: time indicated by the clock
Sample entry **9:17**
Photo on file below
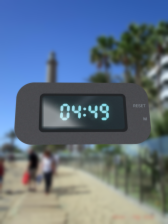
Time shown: **4:49**
